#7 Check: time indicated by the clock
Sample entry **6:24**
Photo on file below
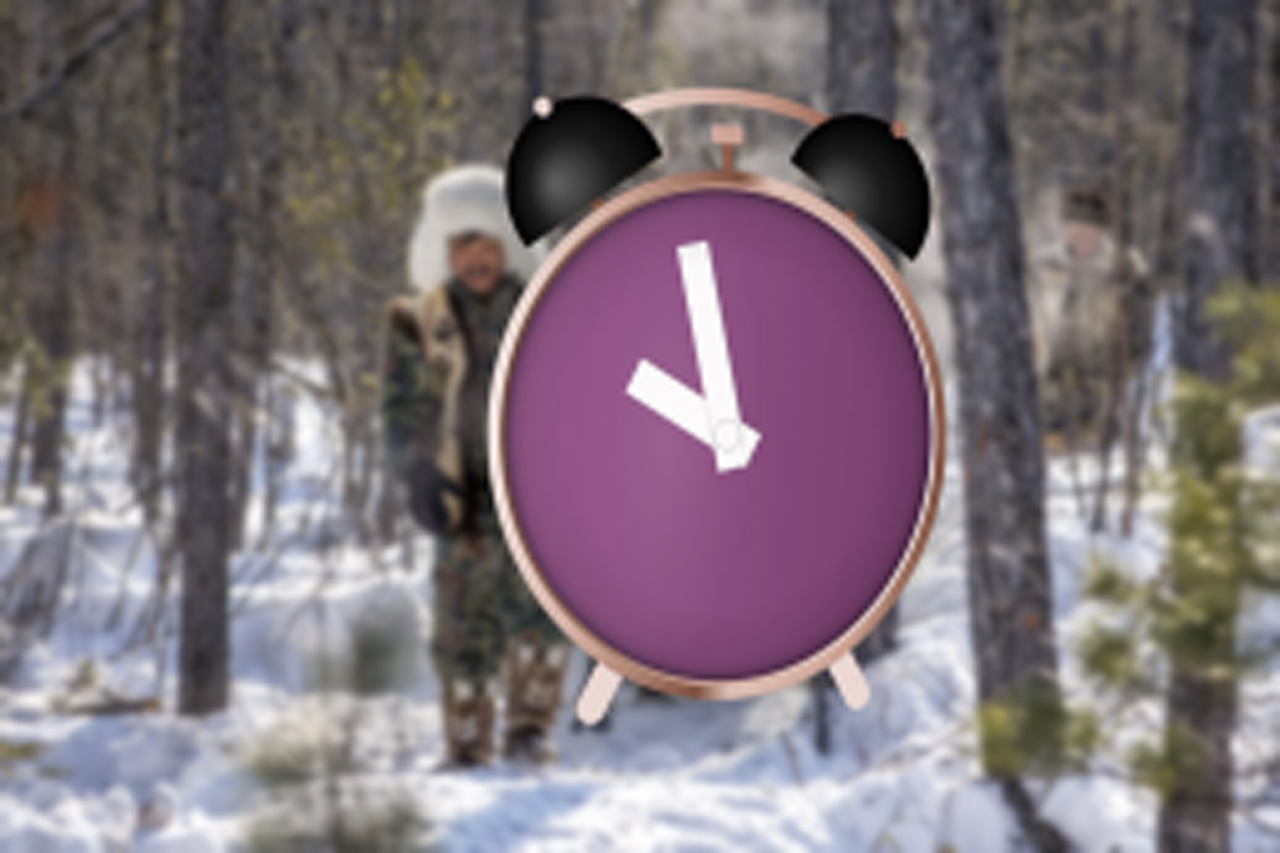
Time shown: **9:58**
